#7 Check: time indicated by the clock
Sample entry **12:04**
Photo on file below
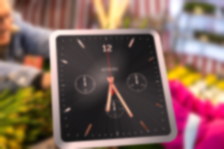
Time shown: **6:26**
